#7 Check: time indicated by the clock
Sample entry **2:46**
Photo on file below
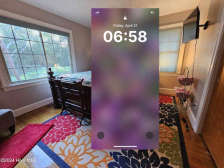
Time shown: **6:58**
